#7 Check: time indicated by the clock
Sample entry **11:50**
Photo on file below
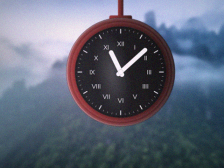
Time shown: **11:08**
